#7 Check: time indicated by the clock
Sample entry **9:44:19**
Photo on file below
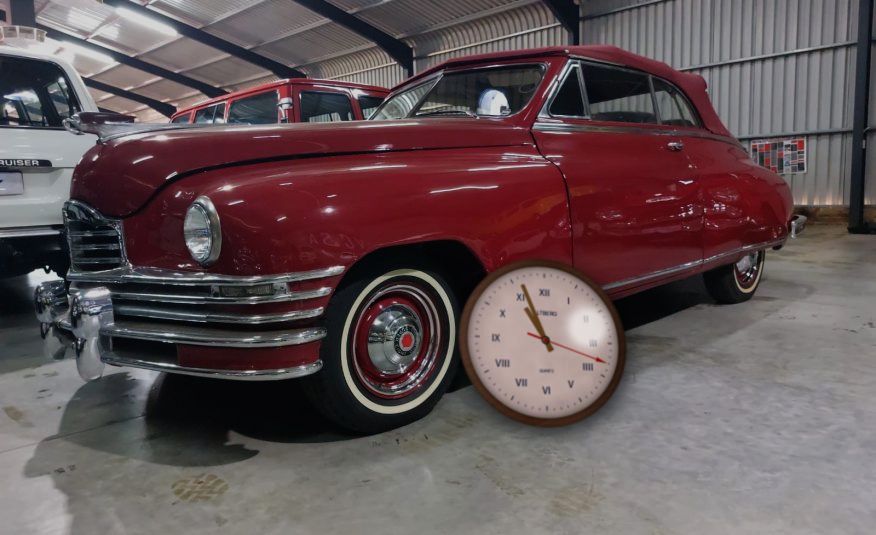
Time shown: **10:56:18**
